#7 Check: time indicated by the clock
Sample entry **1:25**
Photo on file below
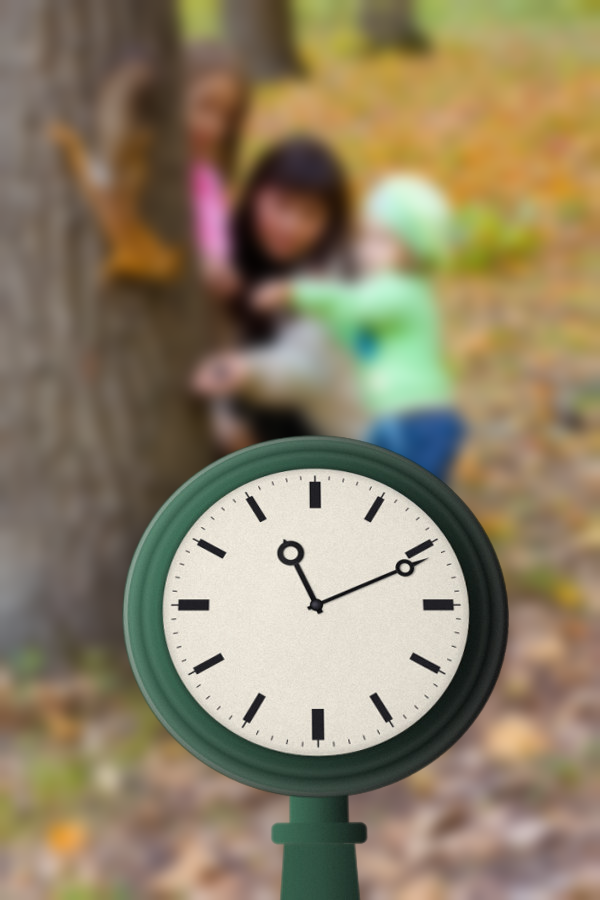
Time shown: **11:11**
